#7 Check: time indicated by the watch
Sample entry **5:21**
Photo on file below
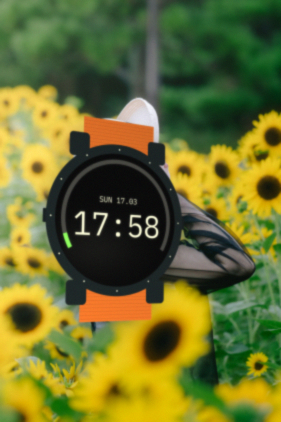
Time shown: **17:58**
